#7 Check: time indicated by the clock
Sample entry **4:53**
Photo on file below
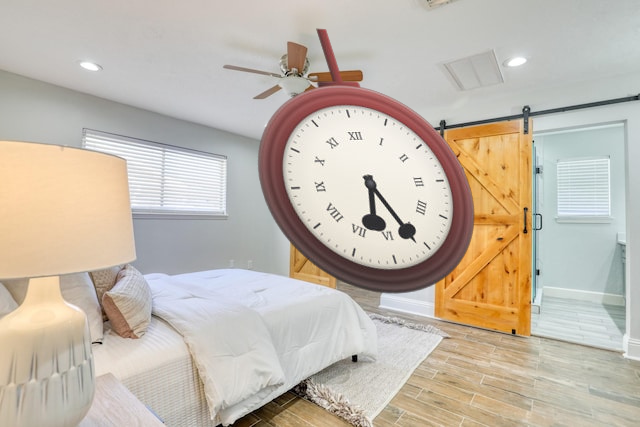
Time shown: **6:26**
